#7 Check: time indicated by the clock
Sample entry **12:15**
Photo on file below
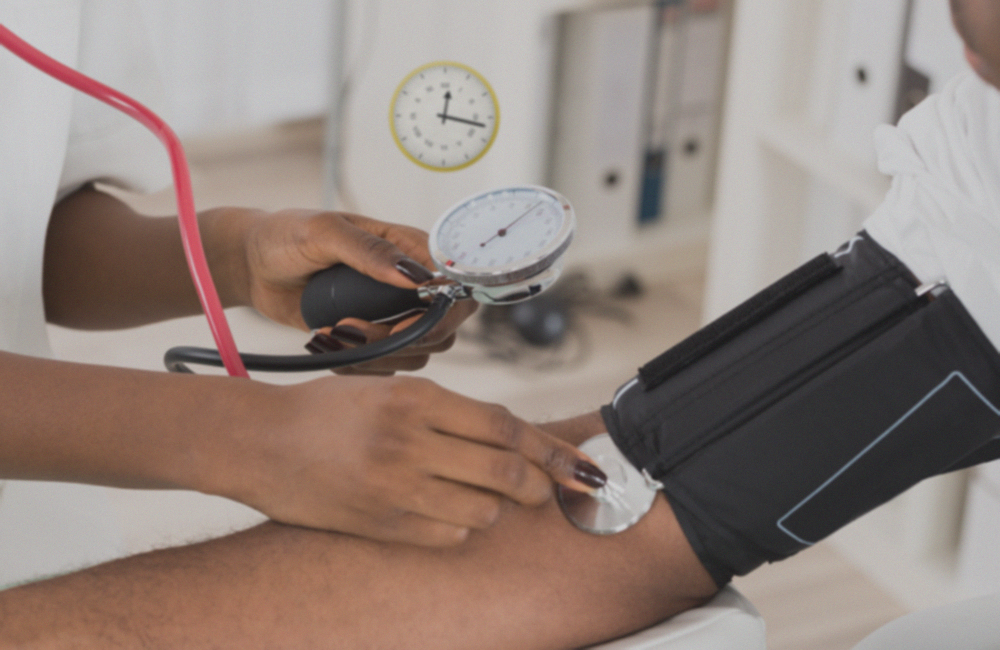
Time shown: **12:17**
